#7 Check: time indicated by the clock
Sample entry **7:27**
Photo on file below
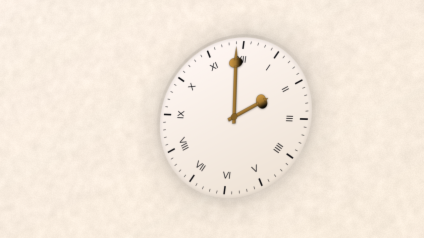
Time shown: **1:59**
